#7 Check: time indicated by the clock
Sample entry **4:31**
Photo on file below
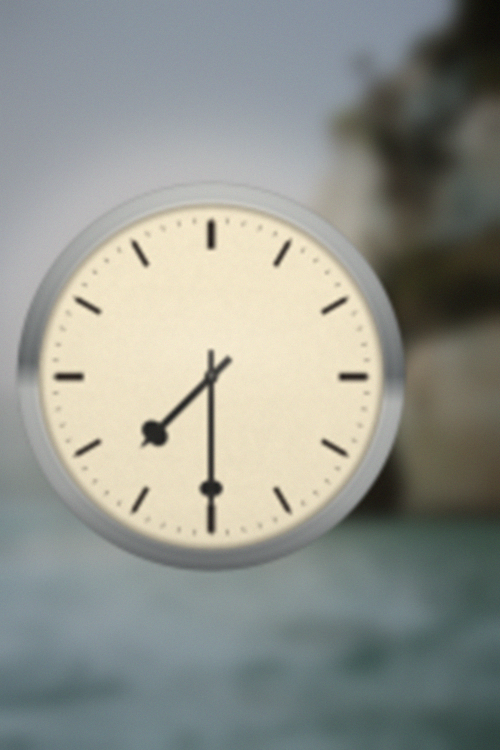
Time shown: **7:30**
